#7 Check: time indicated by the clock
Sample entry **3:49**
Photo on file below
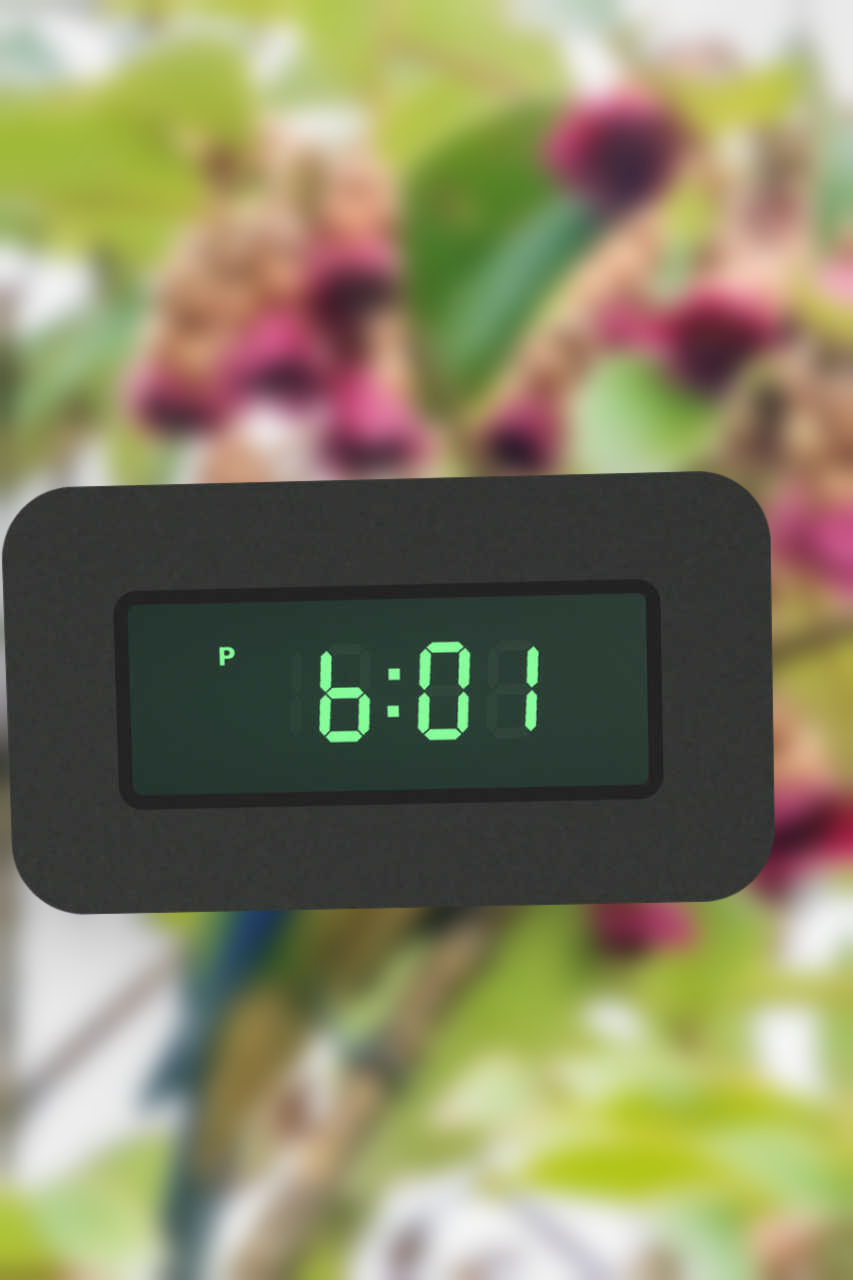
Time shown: **6:01**
